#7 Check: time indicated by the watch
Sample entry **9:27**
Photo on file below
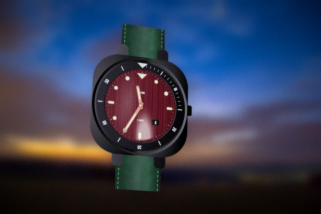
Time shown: **11:35**
